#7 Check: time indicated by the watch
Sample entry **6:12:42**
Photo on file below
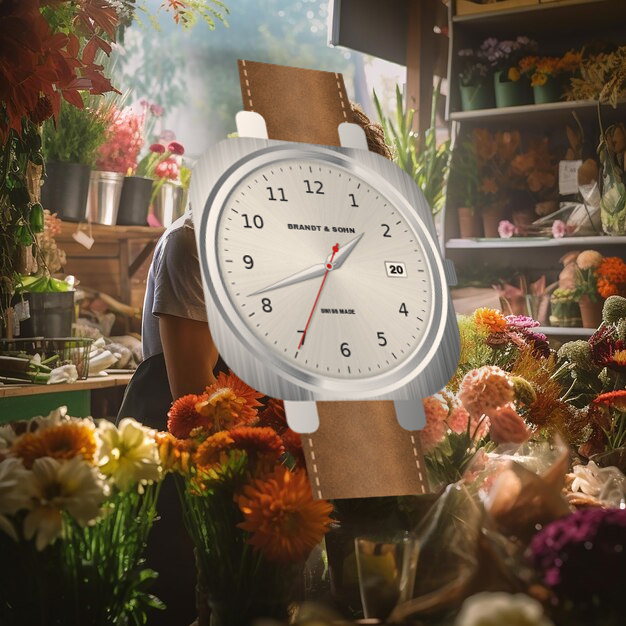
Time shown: **1:41:35**
